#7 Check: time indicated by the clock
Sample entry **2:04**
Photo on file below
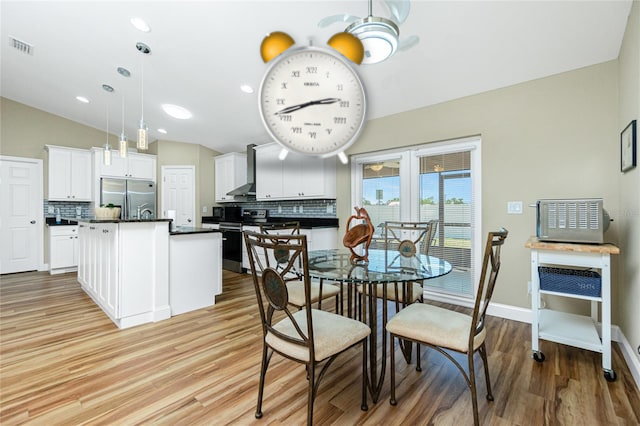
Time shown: **2:42**
